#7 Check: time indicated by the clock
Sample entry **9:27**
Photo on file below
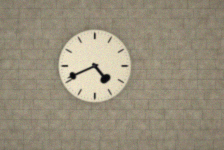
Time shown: **4:41**
